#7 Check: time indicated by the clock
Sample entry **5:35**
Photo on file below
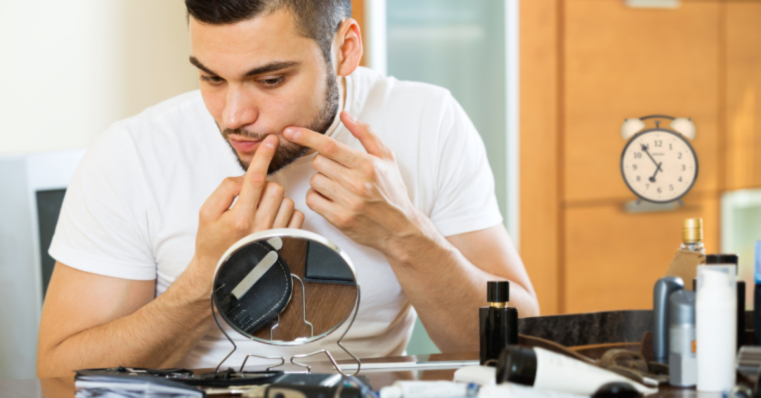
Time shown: **6:54**
